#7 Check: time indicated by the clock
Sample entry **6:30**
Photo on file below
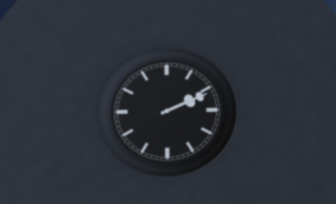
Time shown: **2:11**
